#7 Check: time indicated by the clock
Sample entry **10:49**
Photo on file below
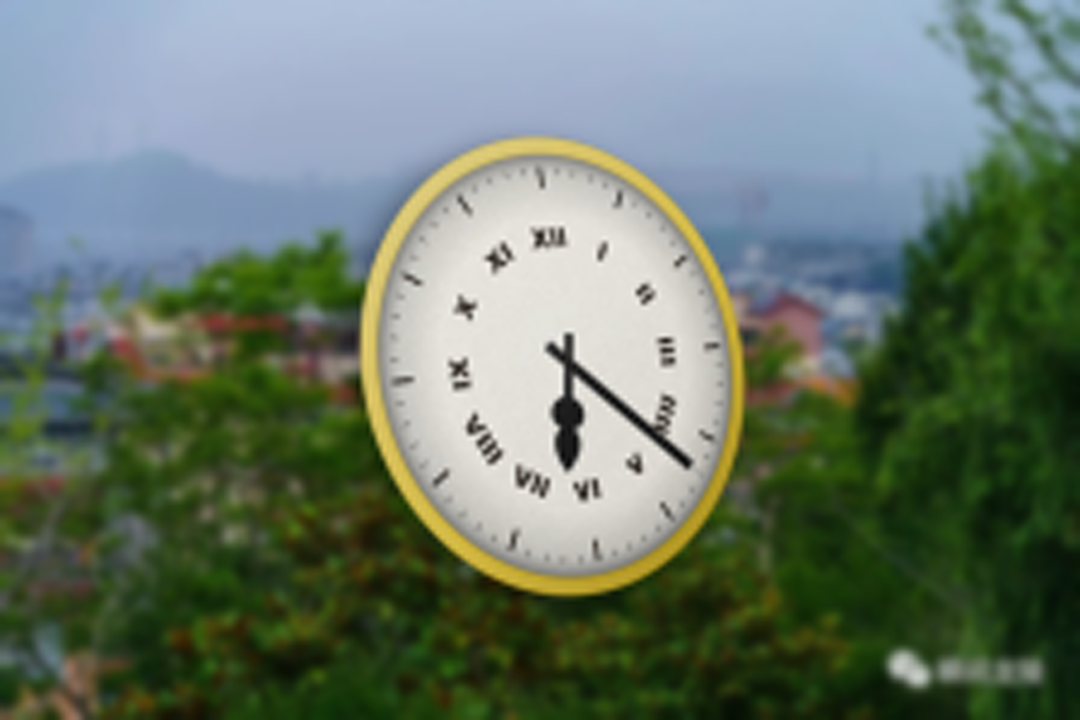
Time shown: **6:22**
